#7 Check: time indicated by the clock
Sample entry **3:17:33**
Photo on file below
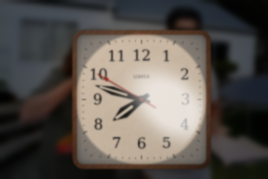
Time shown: **7:47:50**
